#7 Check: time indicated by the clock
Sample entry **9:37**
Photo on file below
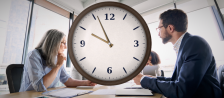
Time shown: **9:56**
